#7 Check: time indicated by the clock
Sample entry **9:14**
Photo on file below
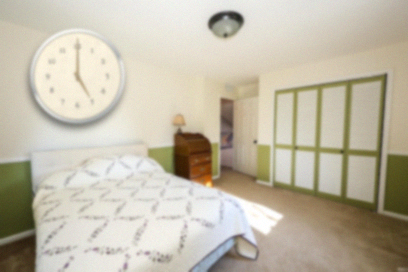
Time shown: **5:00**
